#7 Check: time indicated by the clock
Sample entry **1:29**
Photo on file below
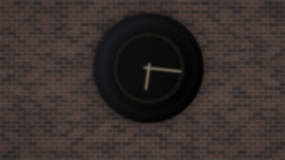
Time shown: **6:16**
